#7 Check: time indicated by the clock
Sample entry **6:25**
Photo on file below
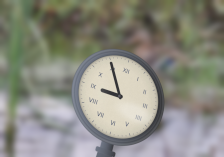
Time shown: **8:55**
